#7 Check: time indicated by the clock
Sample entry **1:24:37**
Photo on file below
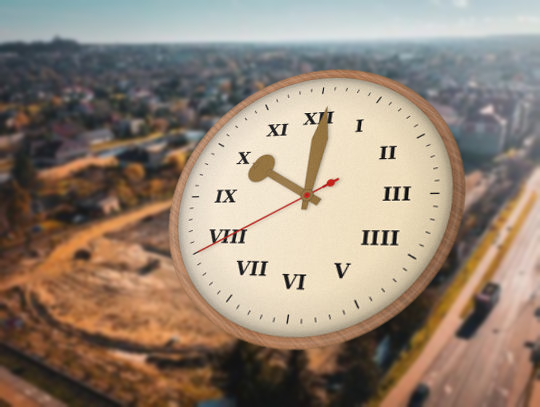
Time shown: **10:00:40**
